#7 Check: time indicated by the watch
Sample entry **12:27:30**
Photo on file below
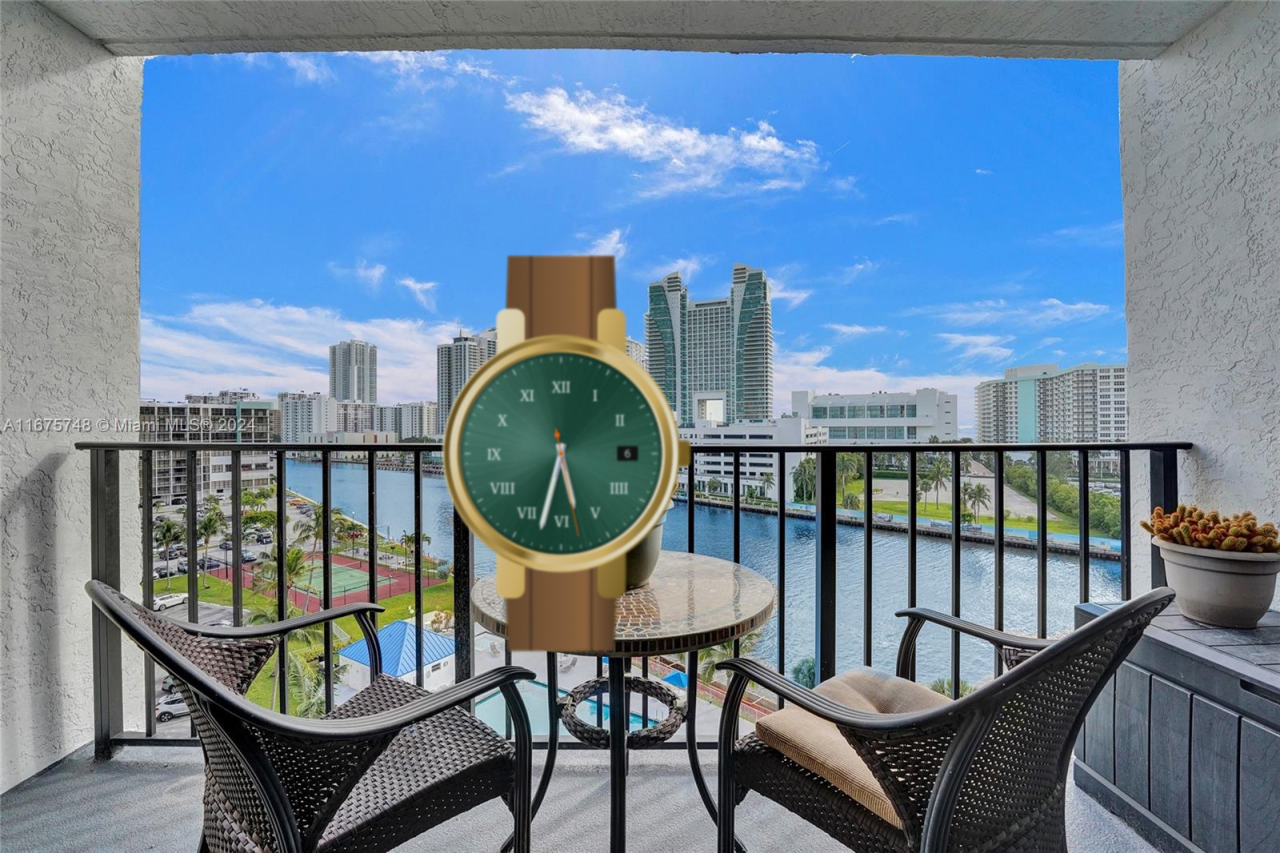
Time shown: **5:32:28**
